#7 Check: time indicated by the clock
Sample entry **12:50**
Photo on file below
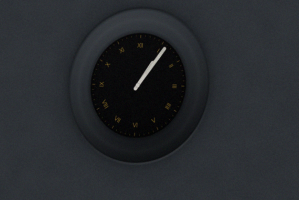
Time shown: **1:06**
